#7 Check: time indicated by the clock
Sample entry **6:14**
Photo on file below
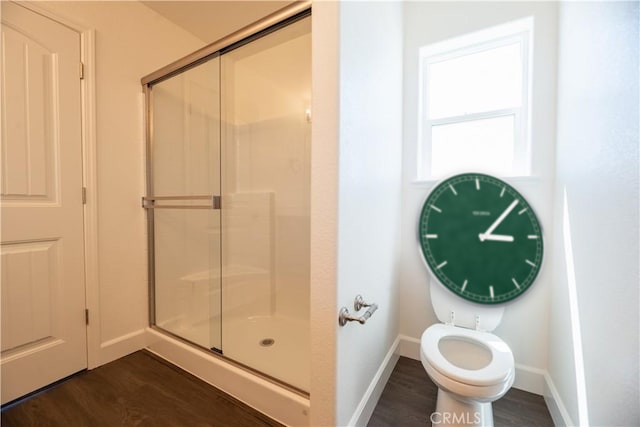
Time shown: **3:08**
